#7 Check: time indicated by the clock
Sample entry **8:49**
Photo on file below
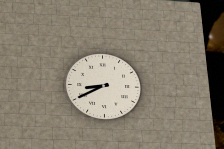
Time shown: **8:40**
